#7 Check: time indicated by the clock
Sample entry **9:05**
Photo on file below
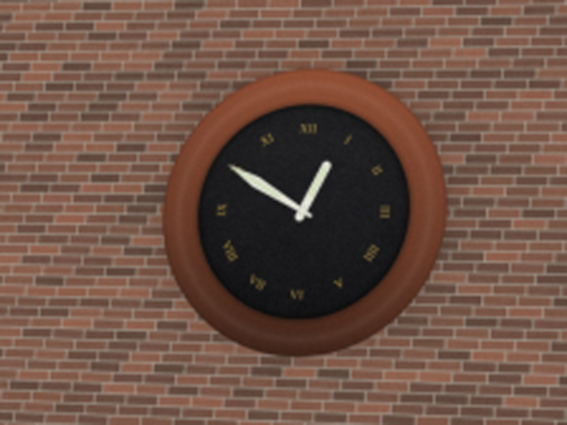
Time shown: **12:50**
